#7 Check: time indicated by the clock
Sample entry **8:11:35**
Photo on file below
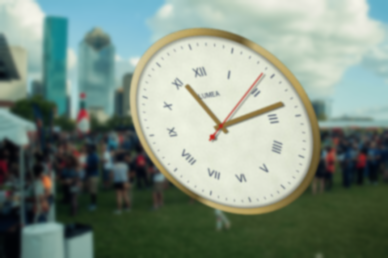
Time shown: **11:13:09**
